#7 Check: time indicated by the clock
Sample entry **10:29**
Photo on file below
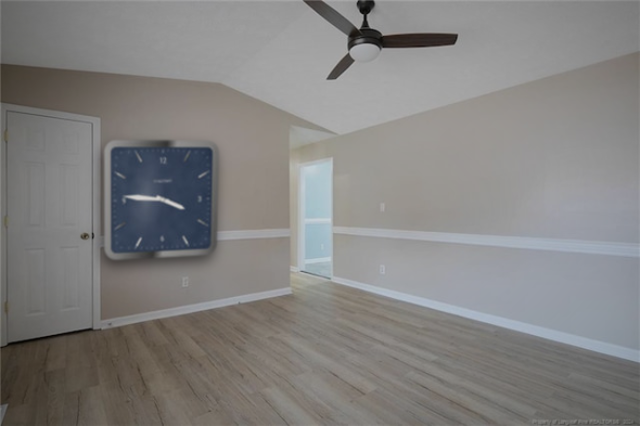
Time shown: **3:46**
